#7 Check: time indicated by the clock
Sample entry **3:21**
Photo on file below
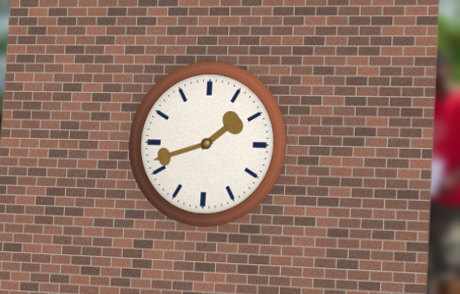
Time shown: **1:42**
